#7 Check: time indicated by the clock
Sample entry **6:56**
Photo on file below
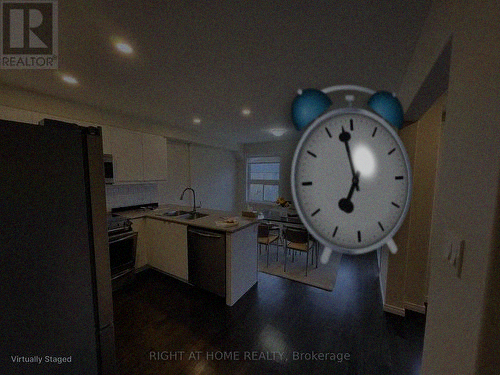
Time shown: **6:58**
